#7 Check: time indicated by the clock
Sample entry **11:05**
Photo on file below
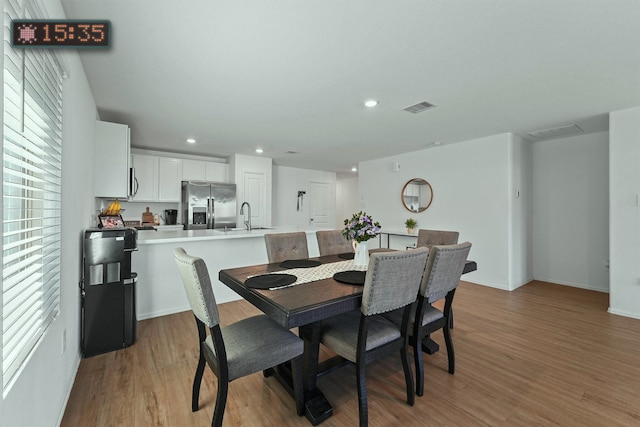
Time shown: **15:35**
